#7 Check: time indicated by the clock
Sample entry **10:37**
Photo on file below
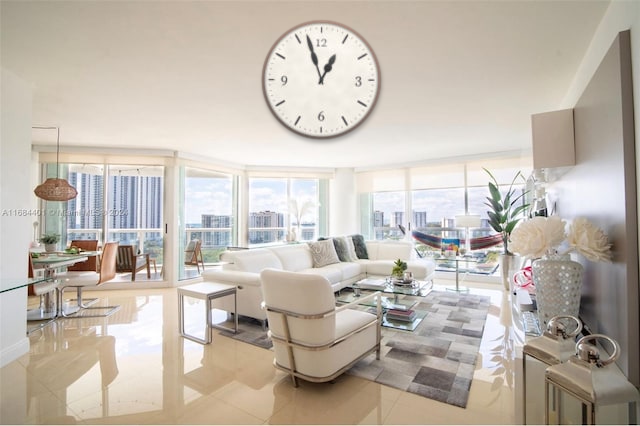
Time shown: **12:57**
